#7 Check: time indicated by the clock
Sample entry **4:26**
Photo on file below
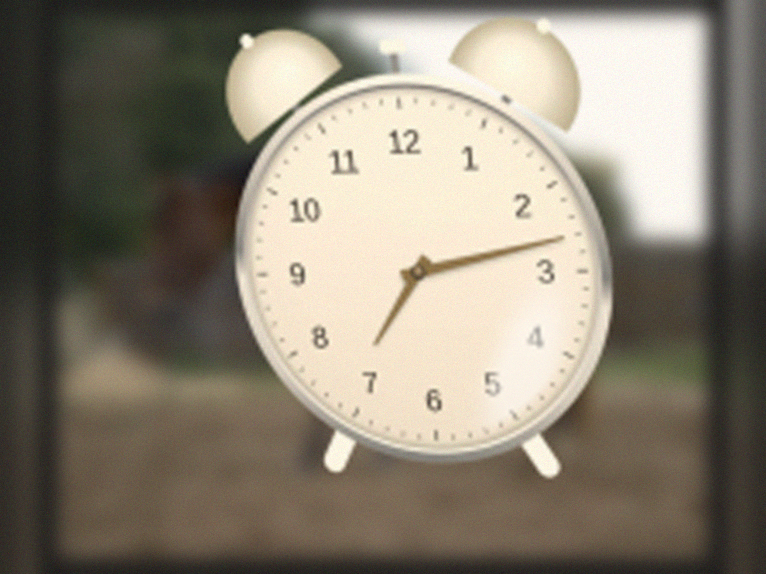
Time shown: **7:13**
